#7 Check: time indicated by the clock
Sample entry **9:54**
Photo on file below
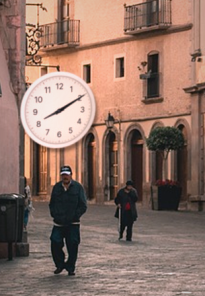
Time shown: **8:10**
